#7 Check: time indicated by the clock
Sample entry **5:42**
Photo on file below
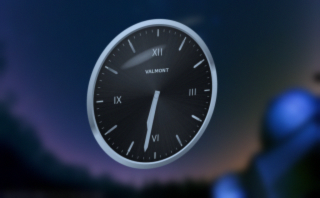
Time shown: **6:32**
